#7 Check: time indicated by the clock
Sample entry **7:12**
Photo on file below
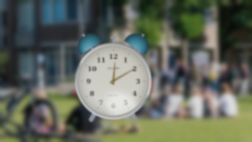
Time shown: **12:10**
